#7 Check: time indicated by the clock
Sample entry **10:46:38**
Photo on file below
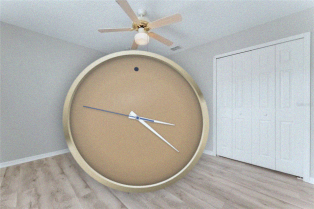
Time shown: **3:21:47**
